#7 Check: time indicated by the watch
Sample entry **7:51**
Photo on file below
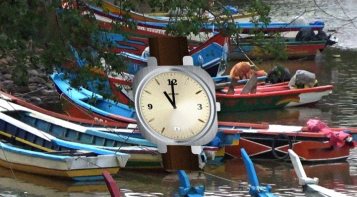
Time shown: **11:00**
